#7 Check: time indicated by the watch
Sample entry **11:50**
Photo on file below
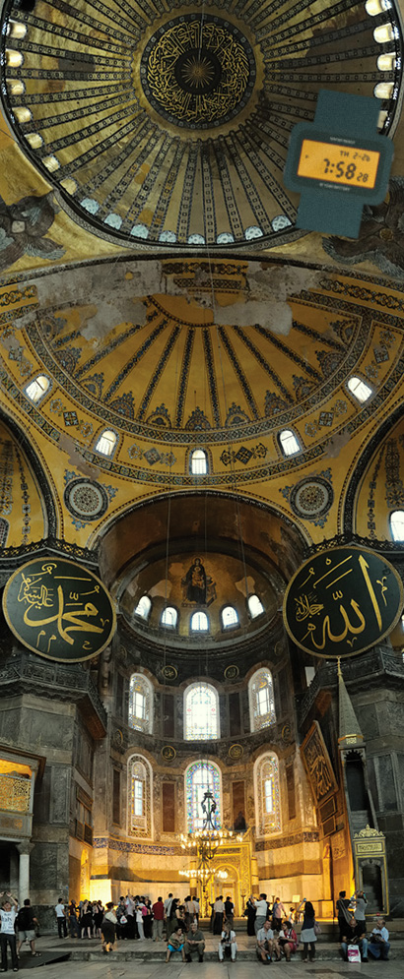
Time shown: **7:58**
